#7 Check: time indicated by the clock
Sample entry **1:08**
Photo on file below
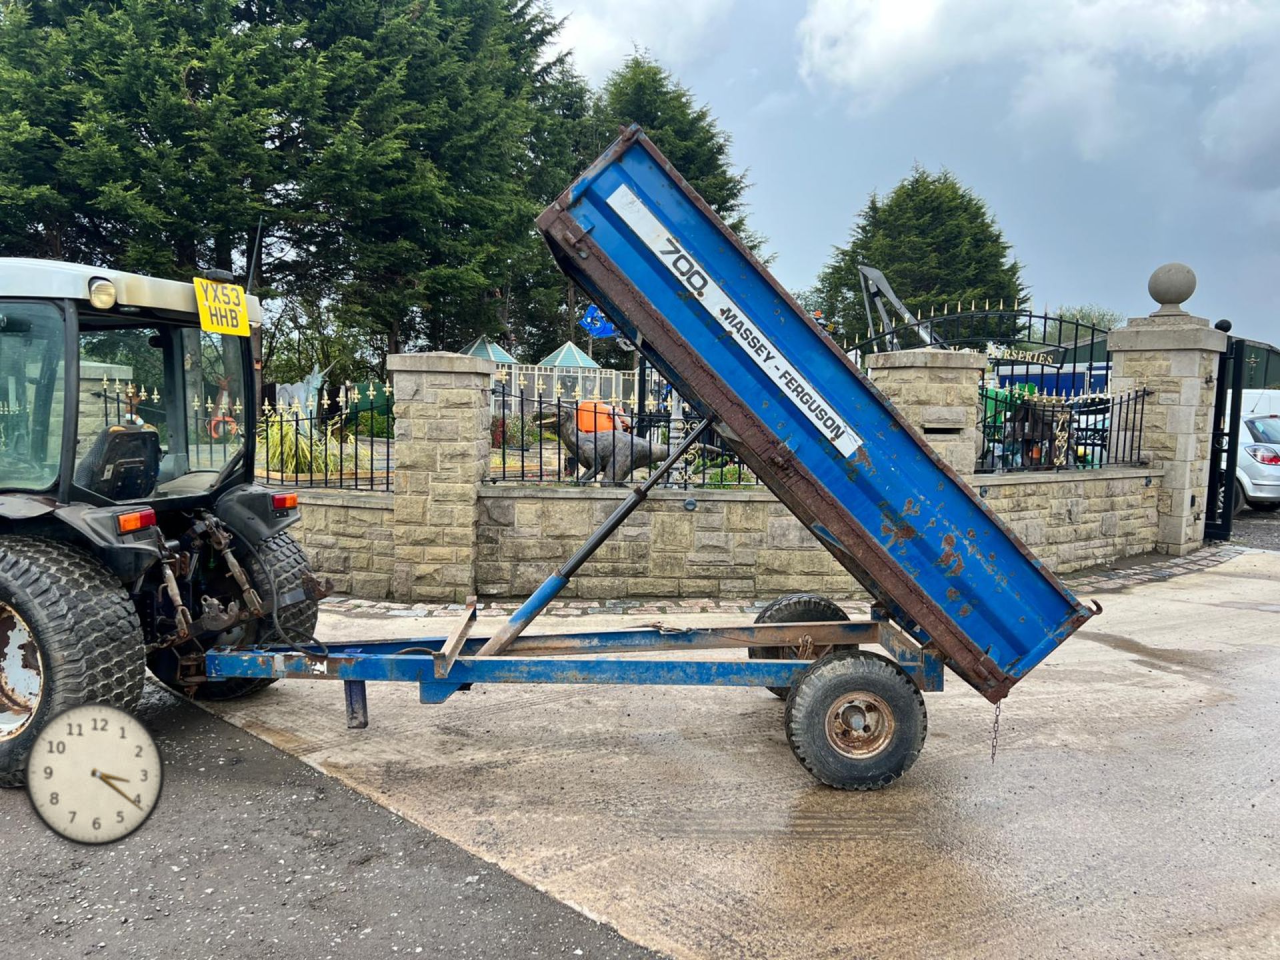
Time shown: **3:21**
